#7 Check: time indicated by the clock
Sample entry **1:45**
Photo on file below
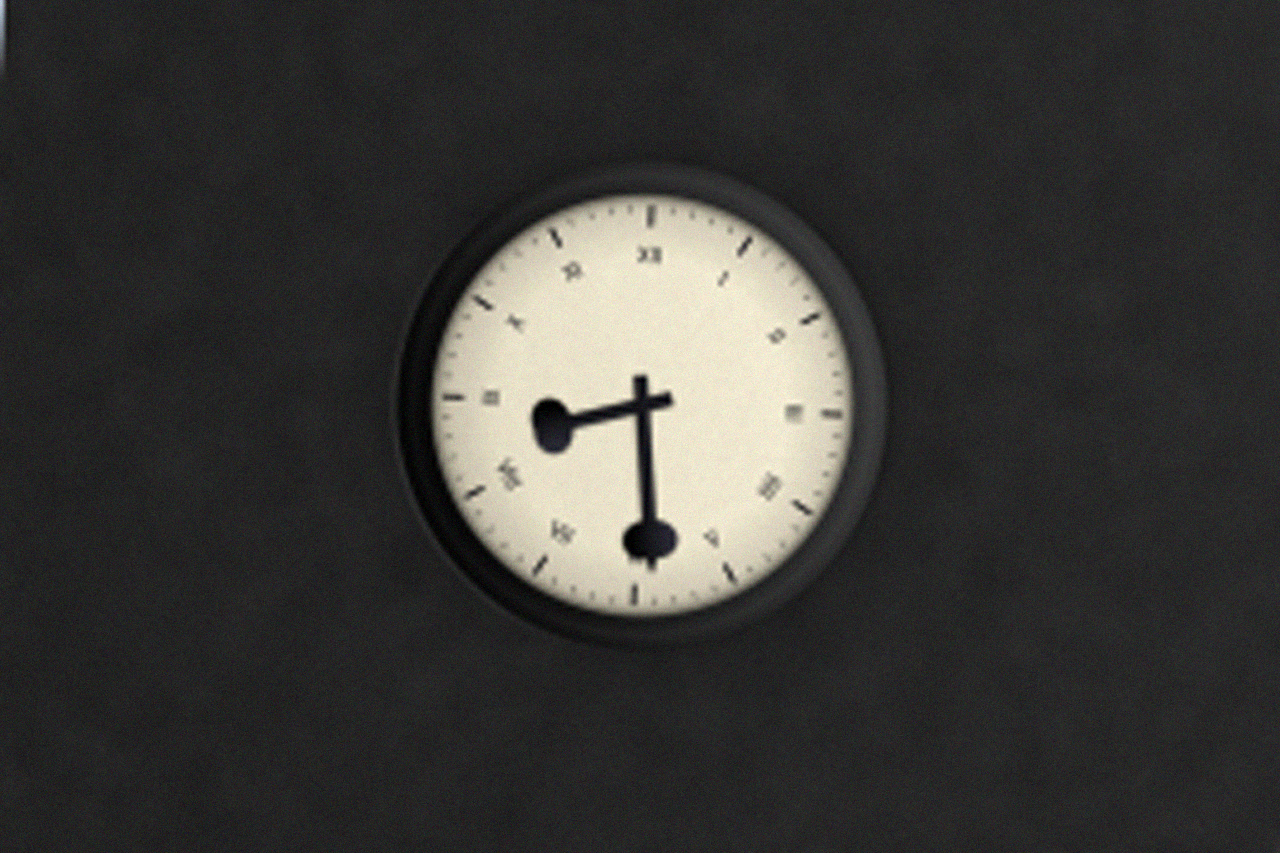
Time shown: **8:29**
